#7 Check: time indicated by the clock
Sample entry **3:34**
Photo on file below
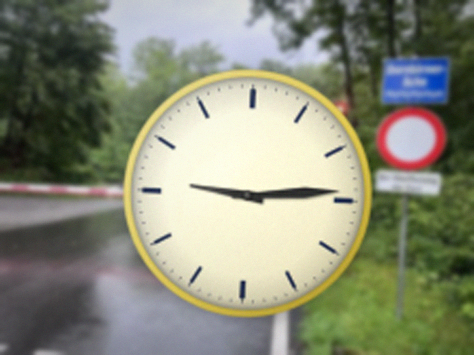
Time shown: **9:14**
